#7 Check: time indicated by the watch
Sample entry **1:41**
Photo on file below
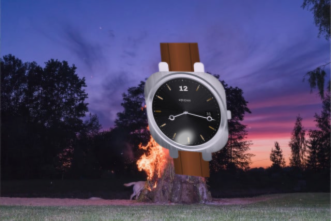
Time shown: **8:17**
